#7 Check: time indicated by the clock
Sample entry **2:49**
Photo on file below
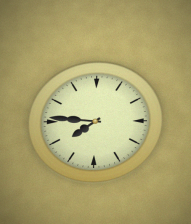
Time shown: **7:46**
